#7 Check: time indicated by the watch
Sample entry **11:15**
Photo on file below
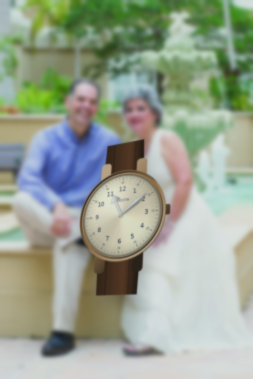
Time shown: **11:09**
